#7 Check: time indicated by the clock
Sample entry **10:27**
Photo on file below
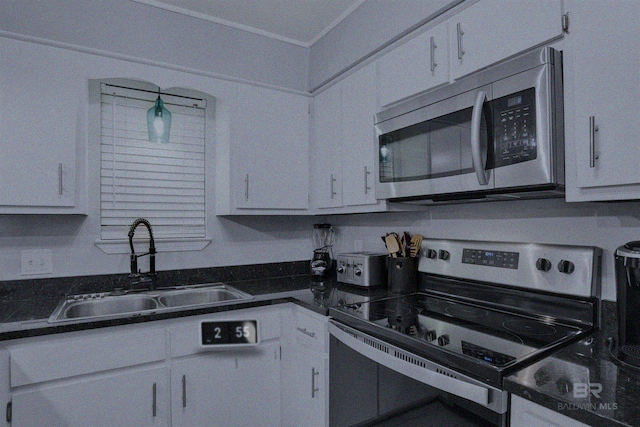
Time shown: **2:55**
